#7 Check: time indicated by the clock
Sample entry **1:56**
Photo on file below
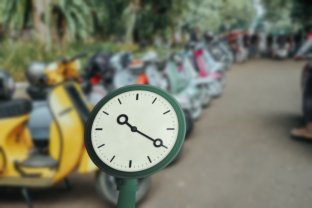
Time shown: **10:20**
